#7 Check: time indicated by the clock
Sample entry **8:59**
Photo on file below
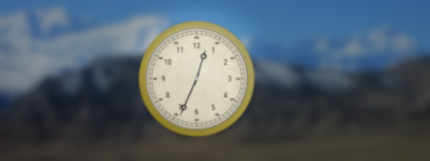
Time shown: **12:34**
